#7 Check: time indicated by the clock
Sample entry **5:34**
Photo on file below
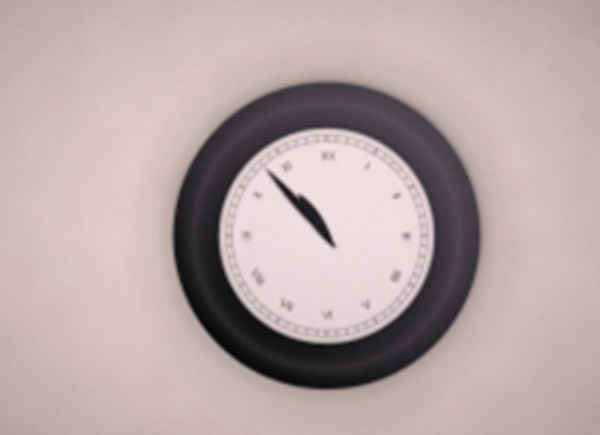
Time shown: **10:53**
